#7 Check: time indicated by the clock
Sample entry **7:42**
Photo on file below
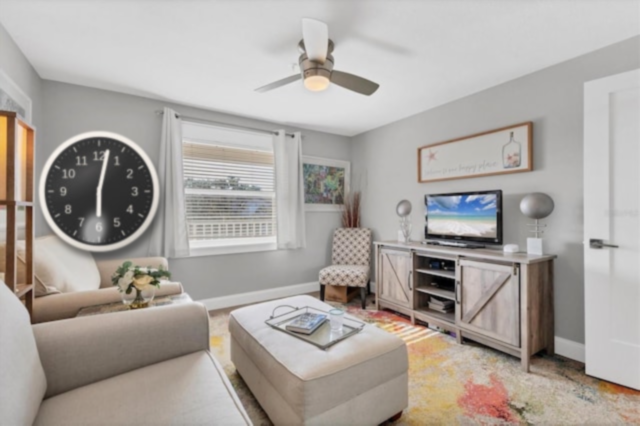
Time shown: **6:02**
